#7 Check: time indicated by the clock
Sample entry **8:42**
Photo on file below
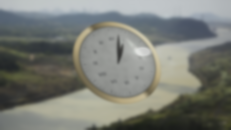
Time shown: **1:03**
